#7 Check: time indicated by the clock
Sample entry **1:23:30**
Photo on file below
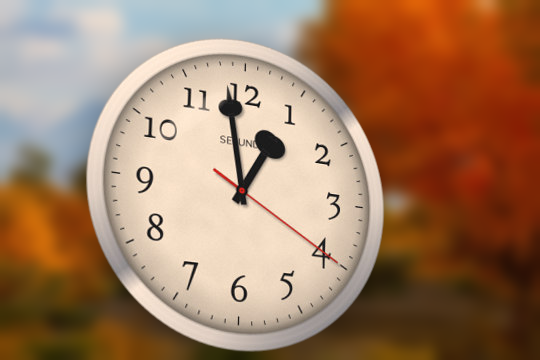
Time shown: **12:58:20**
